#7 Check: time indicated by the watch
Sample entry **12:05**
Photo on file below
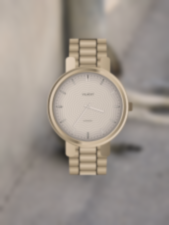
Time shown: **3:36**
